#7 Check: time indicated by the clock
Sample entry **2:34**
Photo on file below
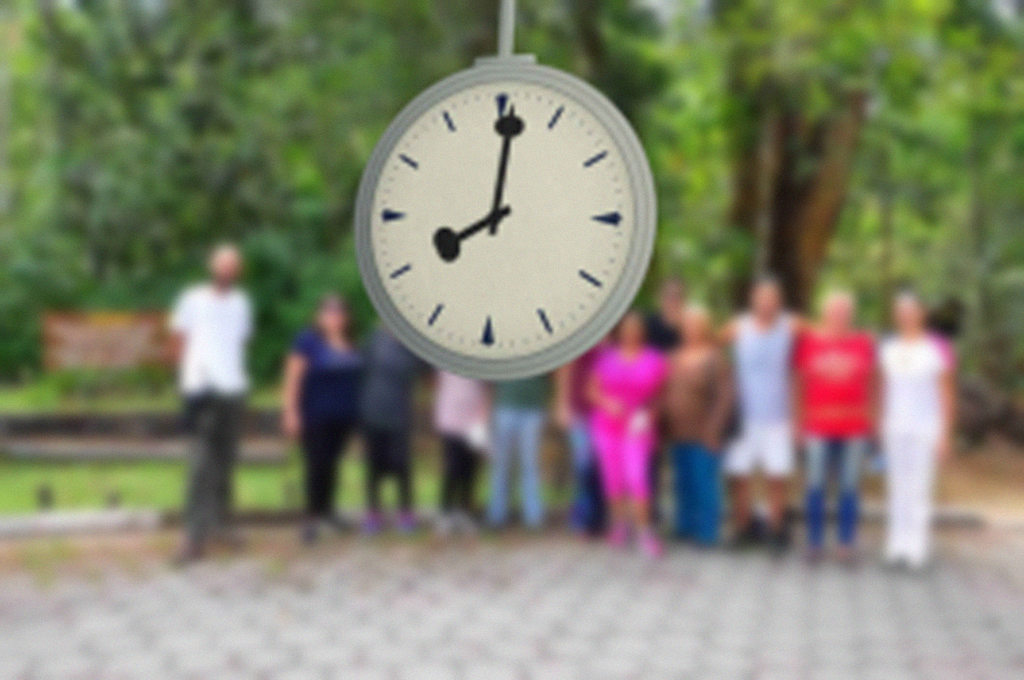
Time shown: **8:01**
